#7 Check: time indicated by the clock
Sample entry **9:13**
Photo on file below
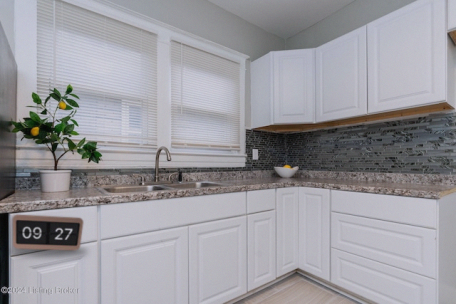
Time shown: **9:27**
